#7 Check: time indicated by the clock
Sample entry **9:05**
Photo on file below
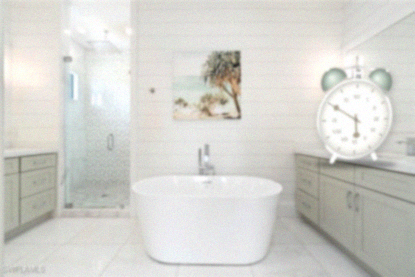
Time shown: **5:50**
